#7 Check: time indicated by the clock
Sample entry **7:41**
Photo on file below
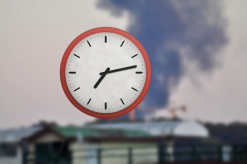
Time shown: **7:13**
